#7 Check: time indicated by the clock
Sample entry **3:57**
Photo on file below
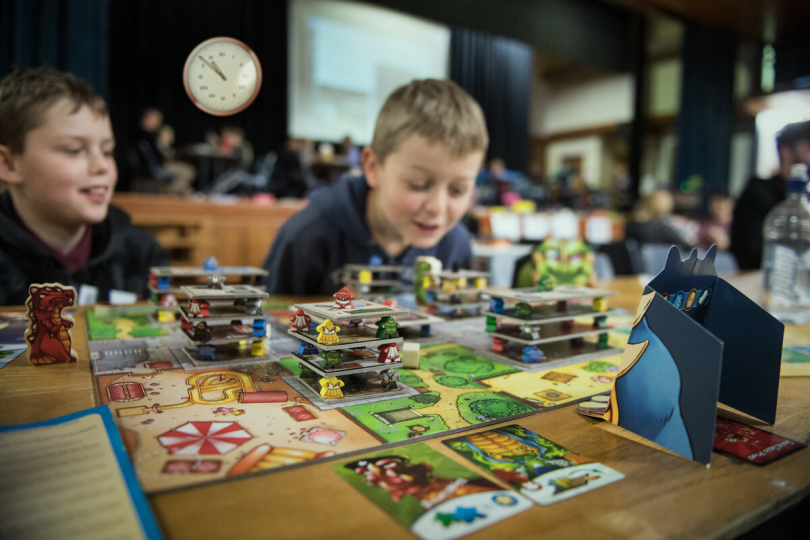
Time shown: **10:52**
